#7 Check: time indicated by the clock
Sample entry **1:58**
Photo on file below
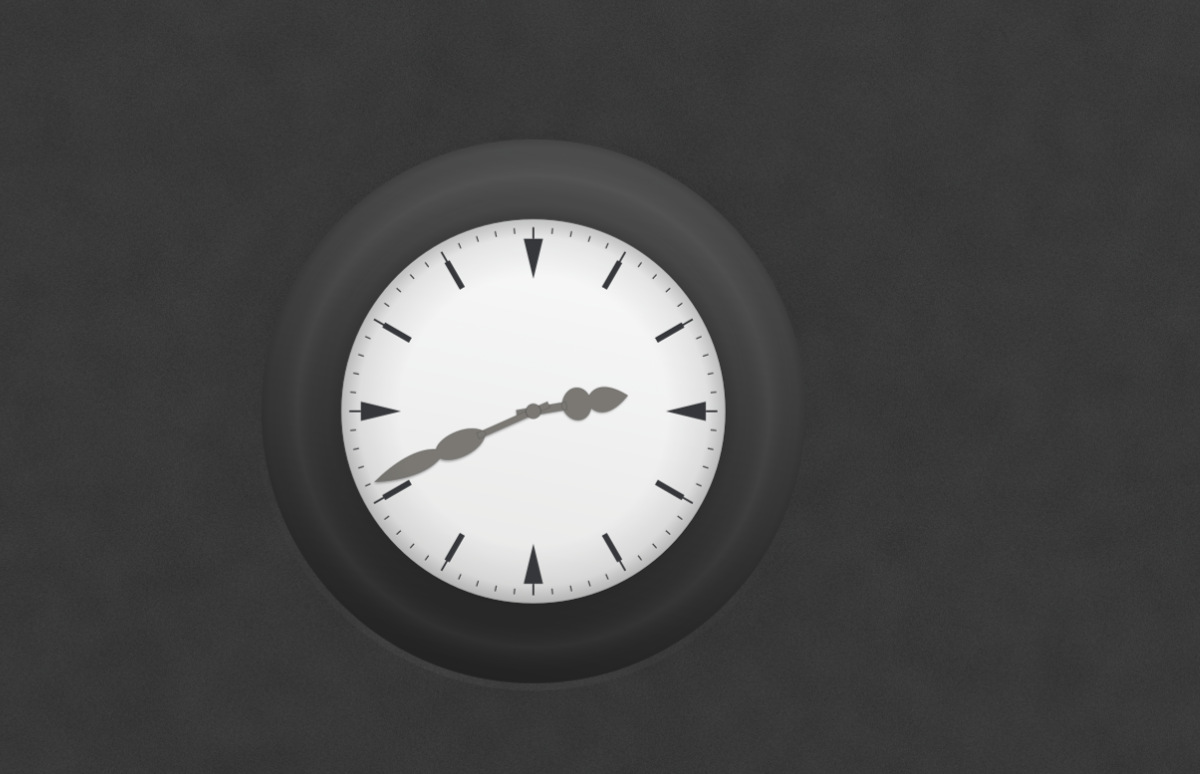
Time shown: **2:41**
